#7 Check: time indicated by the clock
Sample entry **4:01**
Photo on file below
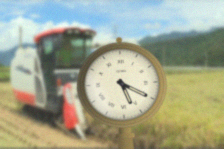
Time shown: **5:20**
